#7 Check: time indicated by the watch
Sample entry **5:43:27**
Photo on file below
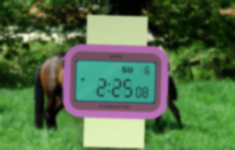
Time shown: **2:25:08**
